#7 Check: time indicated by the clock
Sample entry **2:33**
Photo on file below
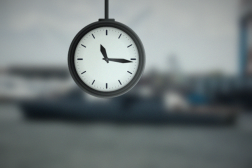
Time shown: **11:16**
